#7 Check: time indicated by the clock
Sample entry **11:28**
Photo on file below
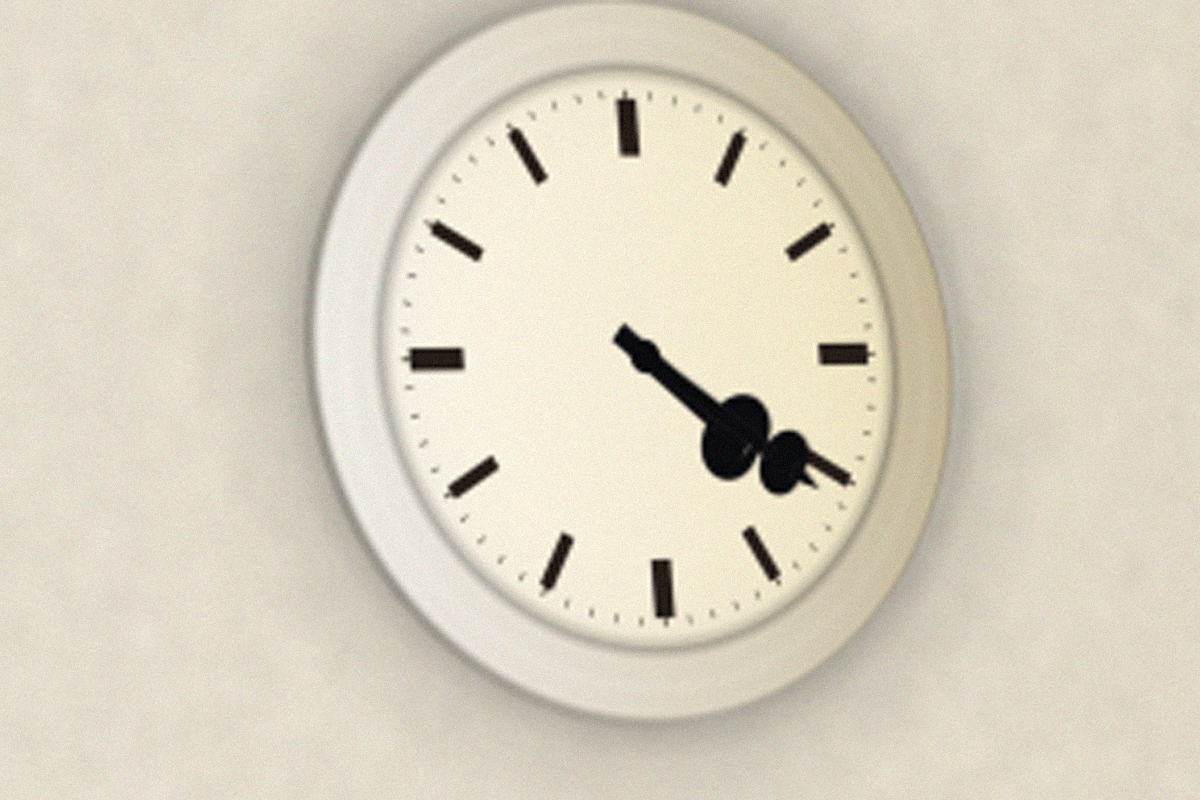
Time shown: **4:21**
